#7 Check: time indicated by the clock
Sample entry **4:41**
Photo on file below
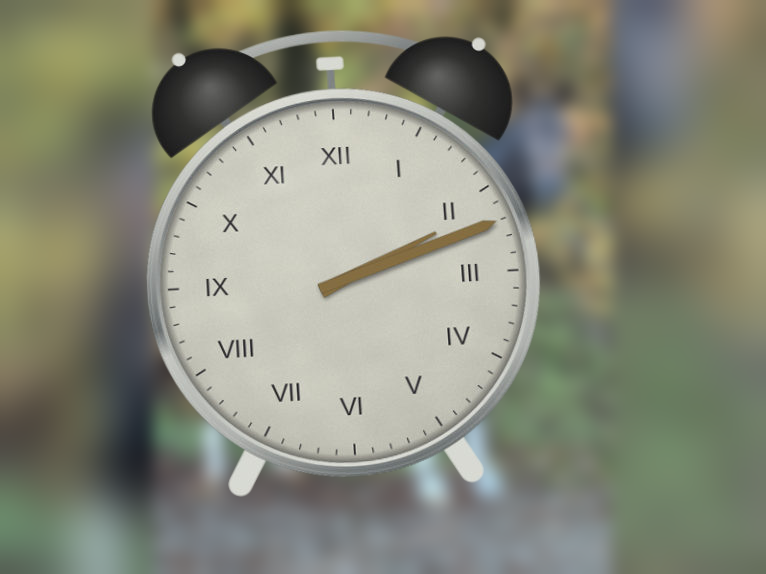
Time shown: **2:12**
